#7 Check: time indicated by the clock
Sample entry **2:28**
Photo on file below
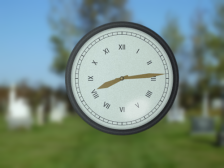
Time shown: **8:14**
